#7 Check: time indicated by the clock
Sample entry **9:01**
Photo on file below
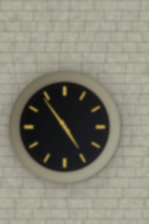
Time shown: **4:54**
